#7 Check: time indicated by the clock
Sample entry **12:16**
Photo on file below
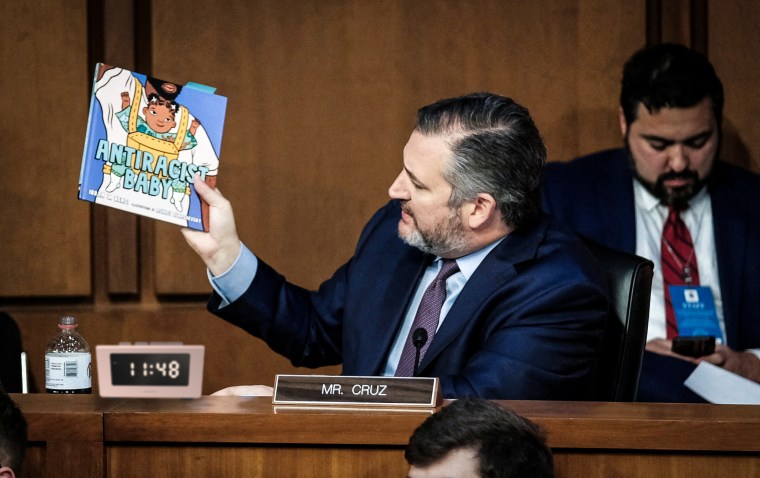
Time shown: **11:48**
